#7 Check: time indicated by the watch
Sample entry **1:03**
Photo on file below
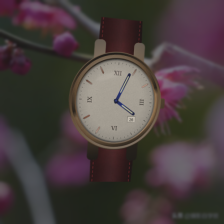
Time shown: **4:04**
